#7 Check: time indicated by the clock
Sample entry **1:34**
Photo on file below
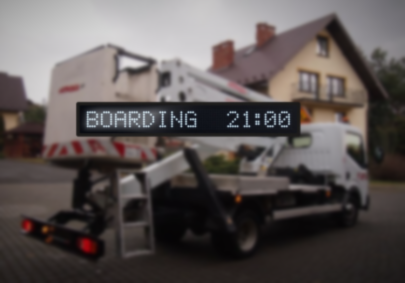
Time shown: **21:00**
